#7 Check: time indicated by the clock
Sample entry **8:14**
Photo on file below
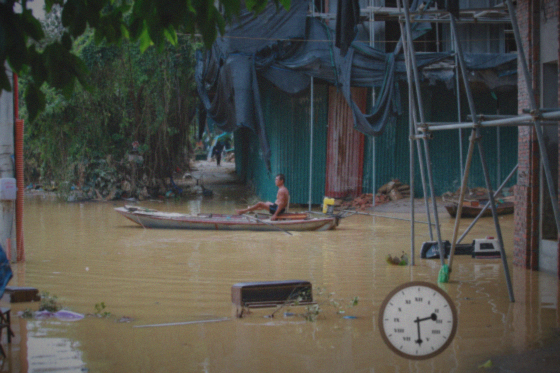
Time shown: **2:29**
